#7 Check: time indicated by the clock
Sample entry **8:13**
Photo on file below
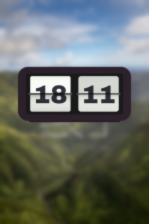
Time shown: **18:11**
